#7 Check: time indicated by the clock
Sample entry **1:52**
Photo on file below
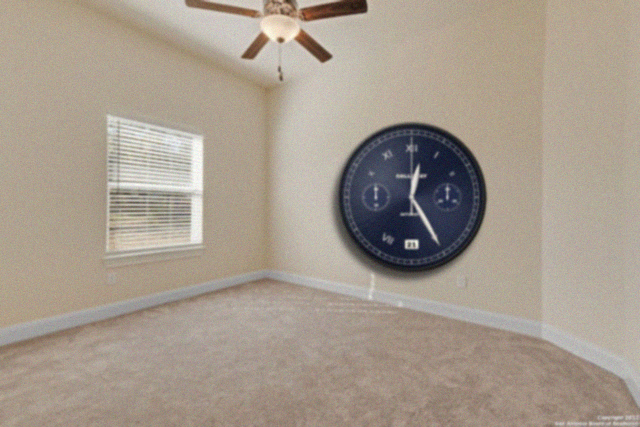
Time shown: **12:25**
